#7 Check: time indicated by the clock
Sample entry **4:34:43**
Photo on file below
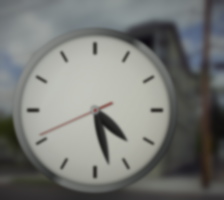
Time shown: **4:27:41**
